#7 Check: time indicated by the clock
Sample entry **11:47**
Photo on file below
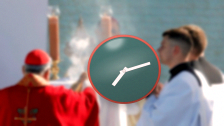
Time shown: **7:12**
